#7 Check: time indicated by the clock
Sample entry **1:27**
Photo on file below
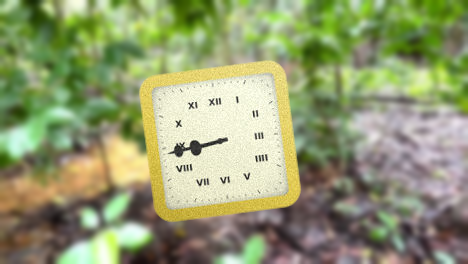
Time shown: **8:44**
